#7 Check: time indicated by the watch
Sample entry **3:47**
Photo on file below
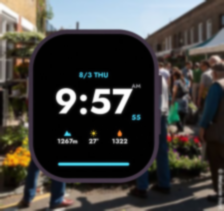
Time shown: **9:57**
